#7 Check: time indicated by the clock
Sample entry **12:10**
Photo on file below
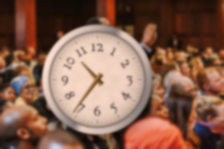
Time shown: **10:36**
